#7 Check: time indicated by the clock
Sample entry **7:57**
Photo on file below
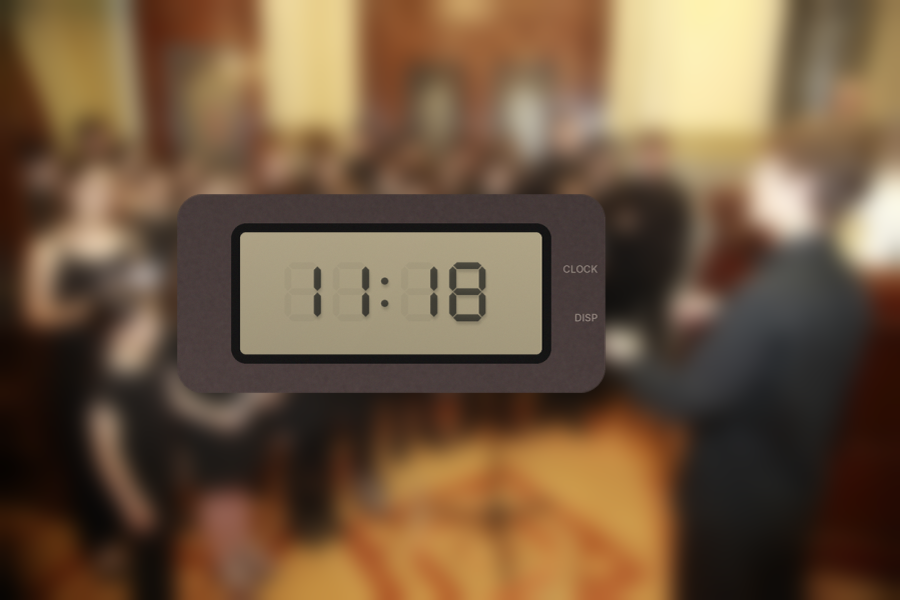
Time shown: **11:18**
